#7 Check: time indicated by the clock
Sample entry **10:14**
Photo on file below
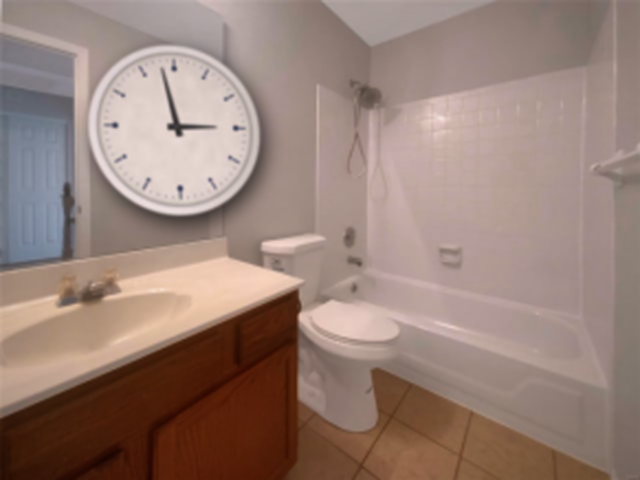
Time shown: **2:58**
